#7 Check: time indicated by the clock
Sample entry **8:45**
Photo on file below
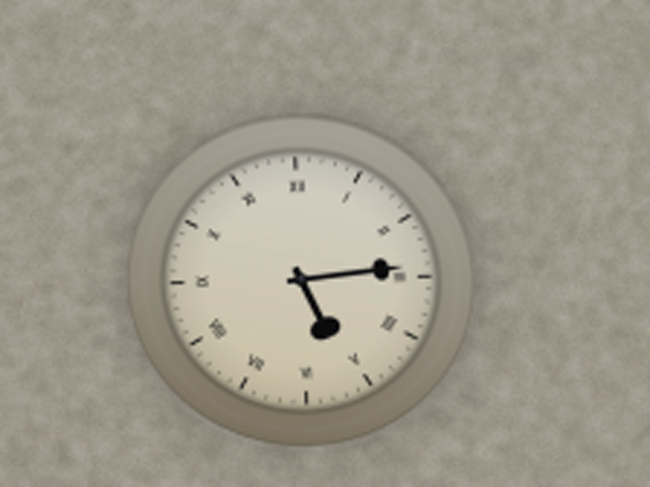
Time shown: **5:14**
